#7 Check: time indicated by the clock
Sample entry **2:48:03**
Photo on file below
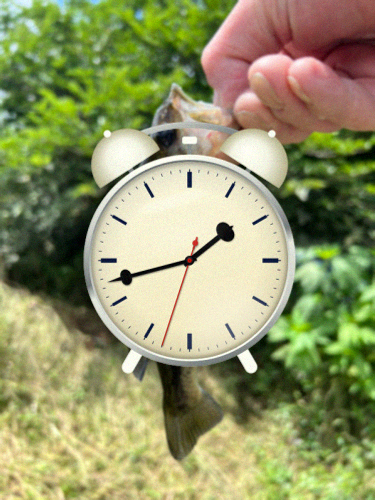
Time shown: **1:42:33**
